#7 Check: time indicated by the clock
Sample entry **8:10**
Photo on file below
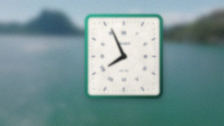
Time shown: **7:56**
